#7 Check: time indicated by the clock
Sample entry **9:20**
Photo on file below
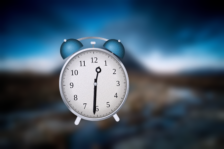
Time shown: **12:31**
